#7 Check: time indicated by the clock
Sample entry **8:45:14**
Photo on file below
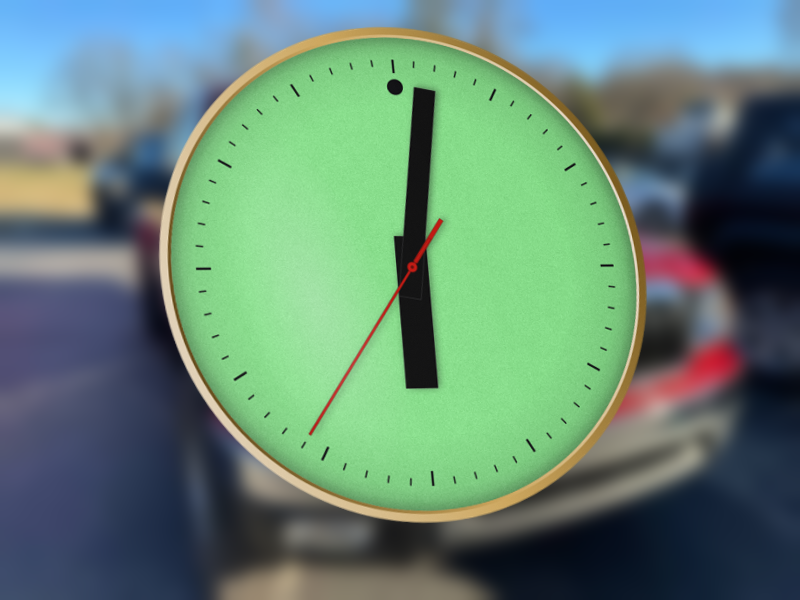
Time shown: **6:01:36**
